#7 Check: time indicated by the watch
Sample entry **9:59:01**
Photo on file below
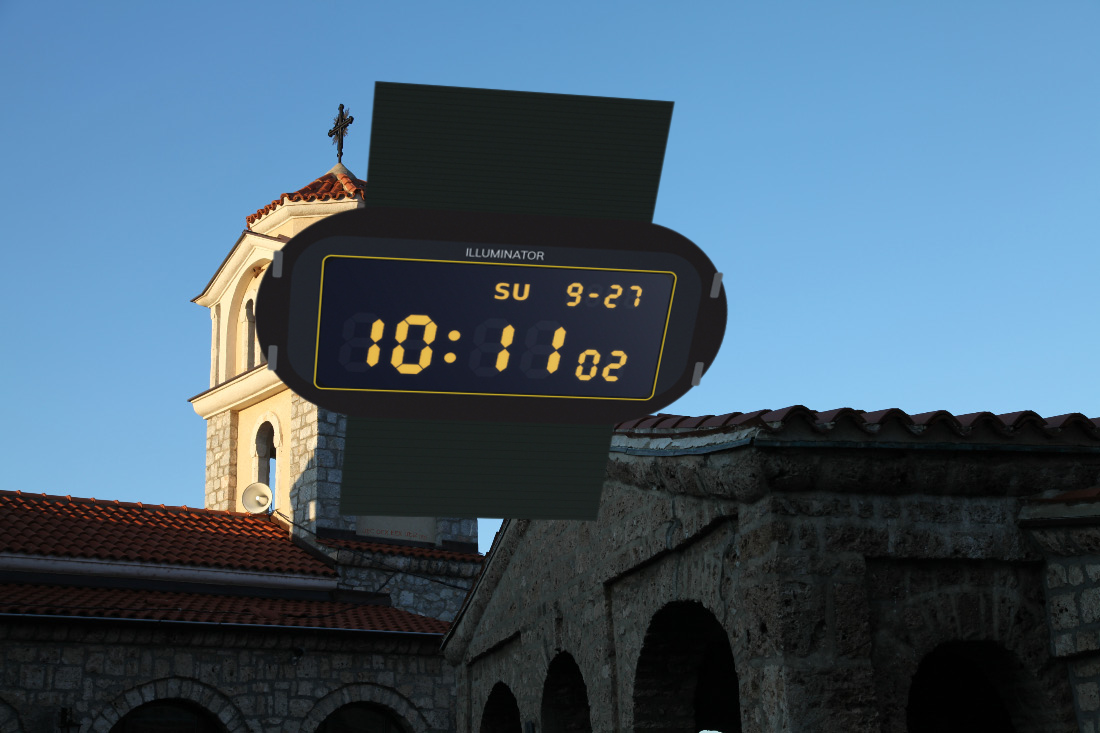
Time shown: **10:11:02**
